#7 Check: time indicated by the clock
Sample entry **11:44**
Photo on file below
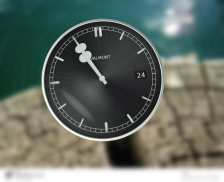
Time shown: **10:55**
